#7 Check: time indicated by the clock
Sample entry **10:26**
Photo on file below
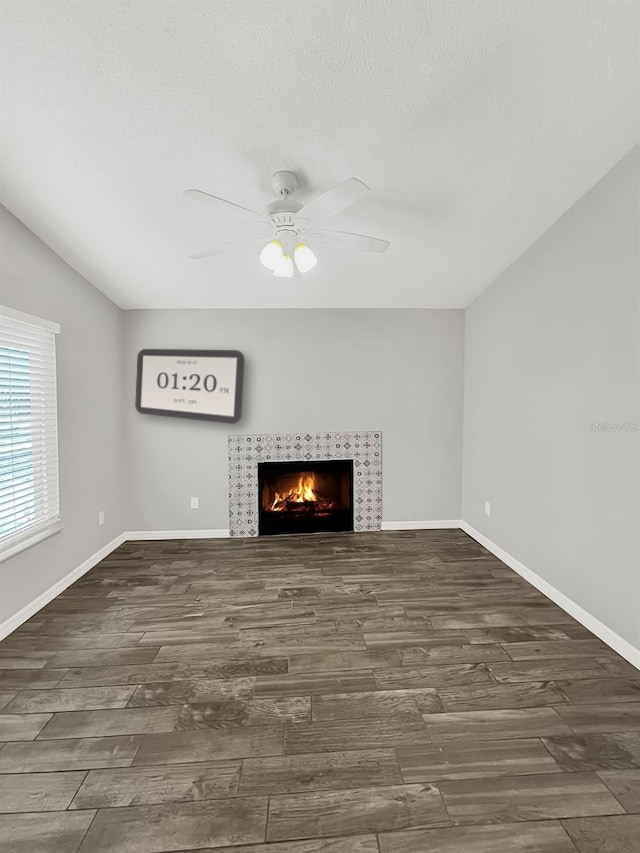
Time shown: **1:20**
